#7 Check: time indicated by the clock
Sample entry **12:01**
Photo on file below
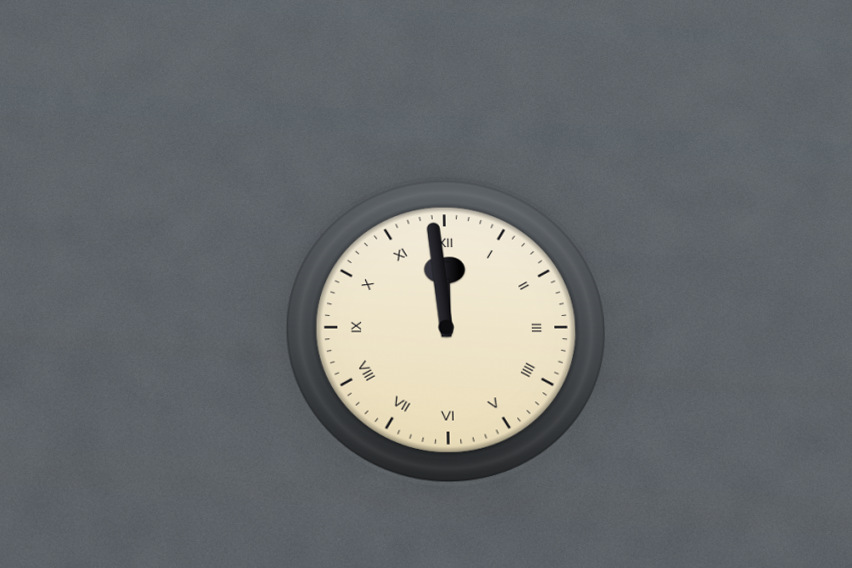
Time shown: **11:59**
